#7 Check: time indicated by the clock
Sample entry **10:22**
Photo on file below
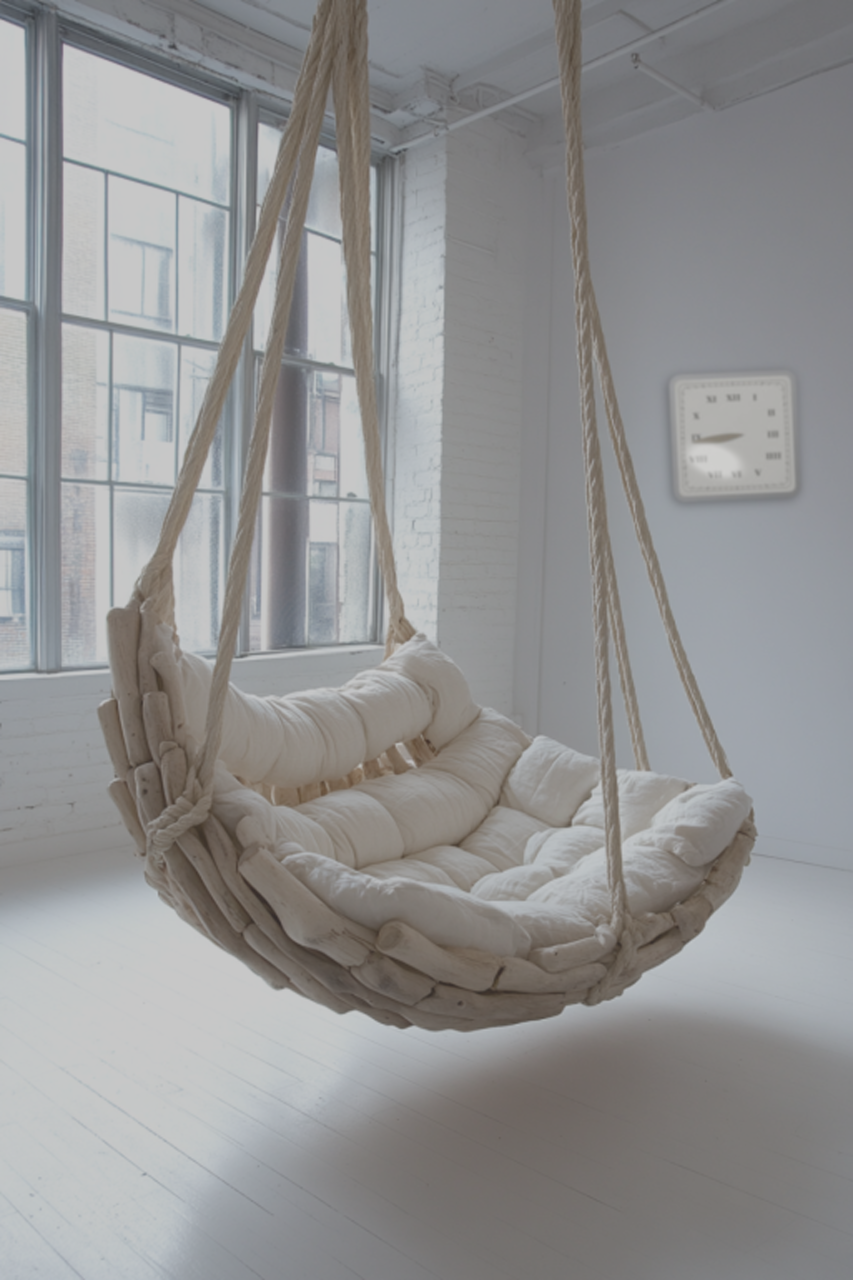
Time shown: **8:44**
